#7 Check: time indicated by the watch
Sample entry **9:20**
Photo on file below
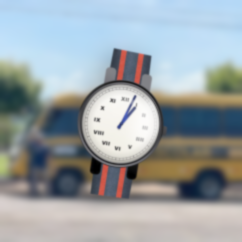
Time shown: **1:03**
